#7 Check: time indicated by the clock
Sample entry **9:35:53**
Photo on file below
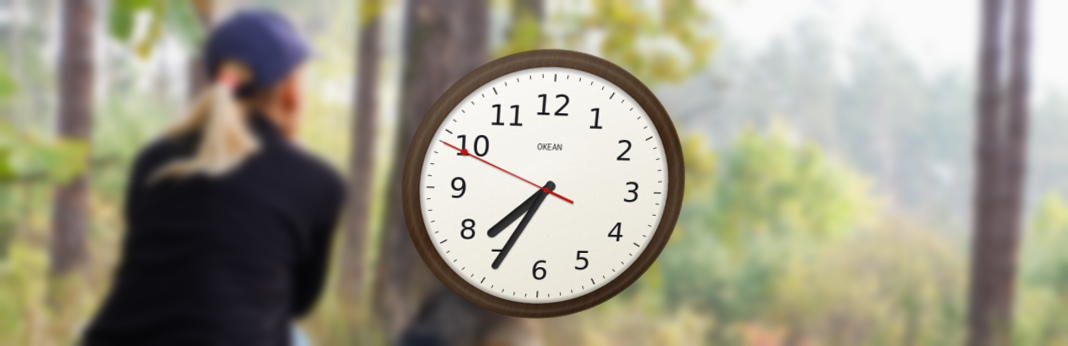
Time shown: **7:34:49**
